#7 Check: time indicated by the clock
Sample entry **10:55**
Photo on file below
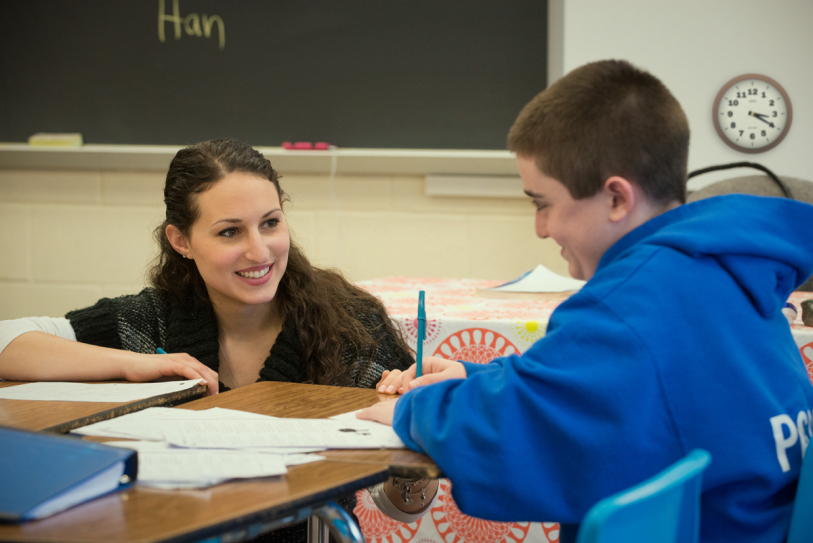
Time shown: **3:20**
